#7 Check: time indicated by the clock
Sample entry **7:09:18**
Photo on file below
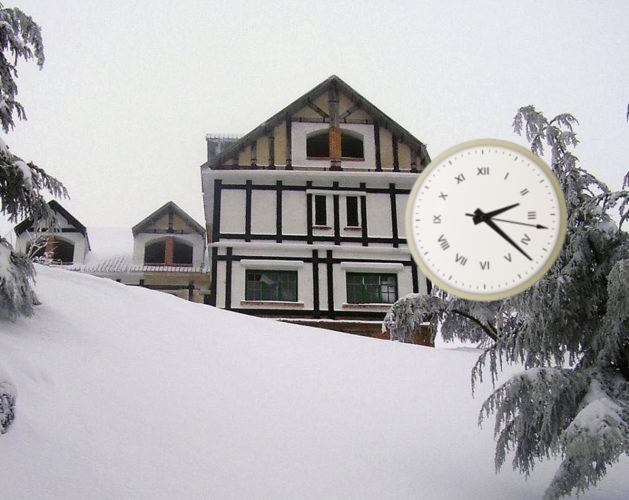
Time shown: **2:22:17**
